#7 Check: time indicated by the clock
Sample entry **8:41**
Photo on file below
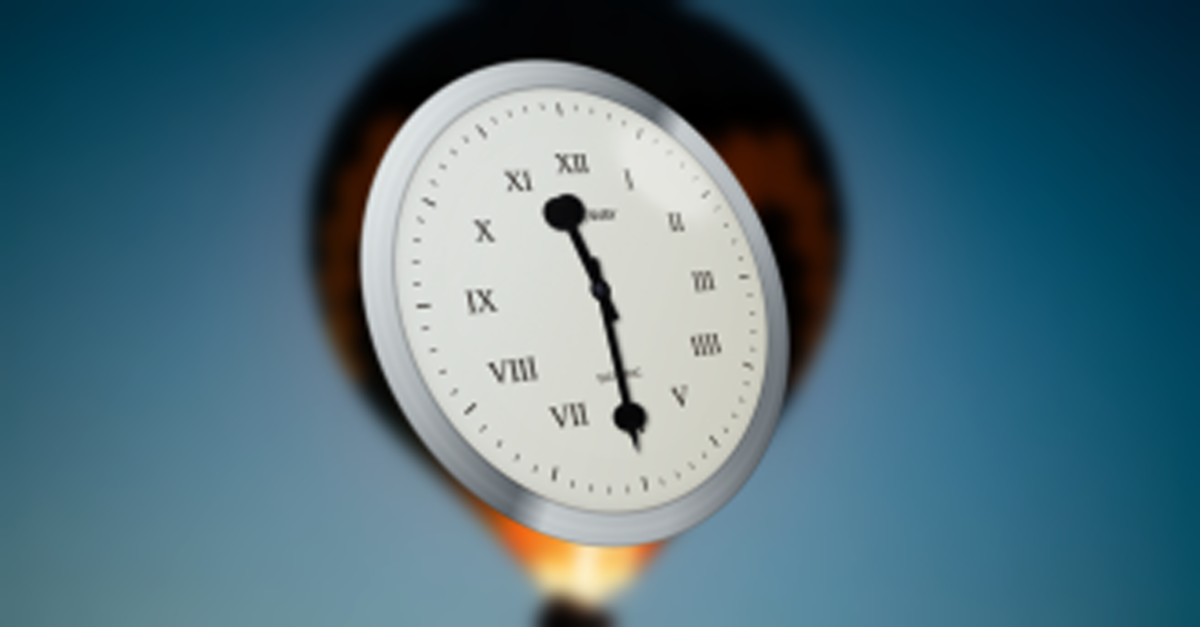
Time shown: **11:30**
